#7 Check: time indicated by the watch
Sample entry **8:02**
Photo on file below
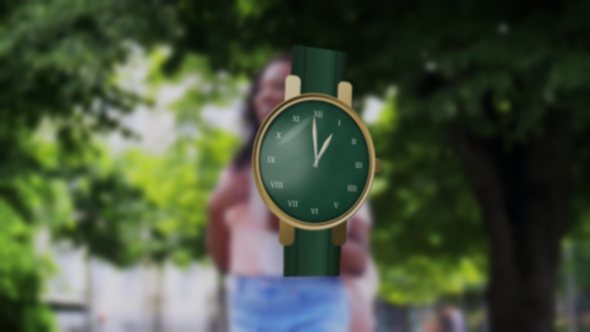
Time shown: **12:59**
